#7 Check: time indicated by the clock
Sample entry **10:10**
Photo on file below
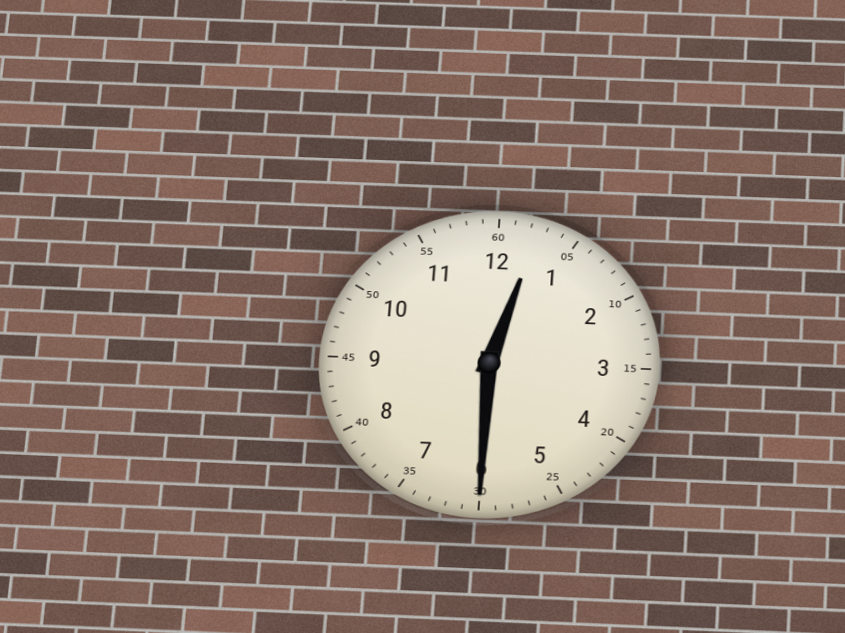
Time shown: **12:30**
